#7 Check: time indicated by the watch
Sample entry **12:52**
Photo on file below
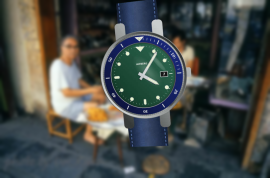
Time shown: **4:06**
